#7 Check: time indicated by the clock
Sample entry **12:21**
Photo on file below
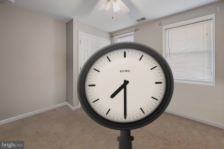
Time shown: **7:30**
